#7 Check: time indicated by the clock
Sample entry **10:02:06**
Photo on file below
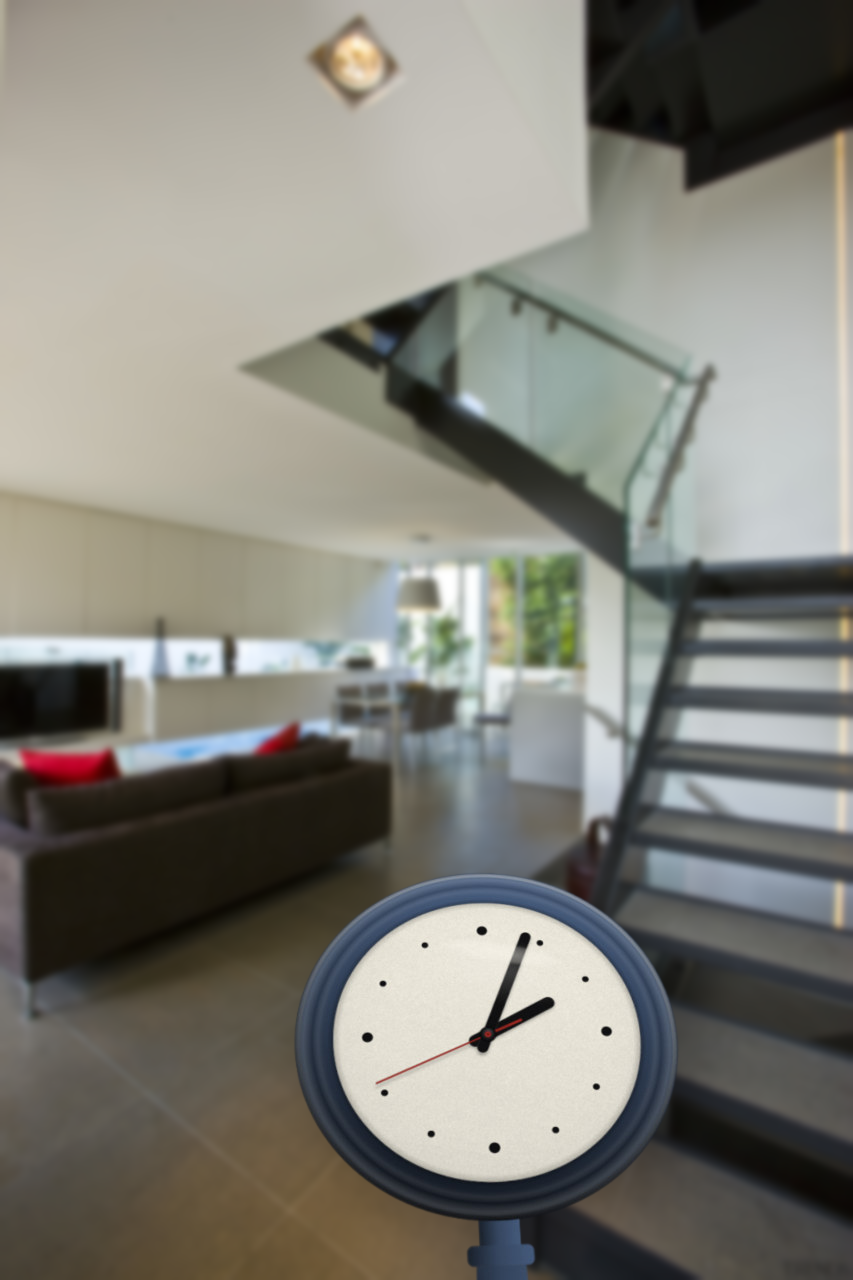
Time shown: **2:03:41**
